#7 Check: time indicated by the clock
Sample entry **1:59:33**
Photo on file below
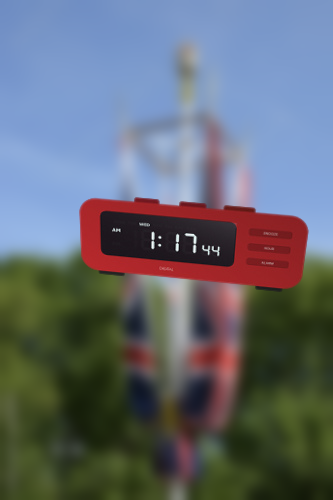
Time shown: **1:17:44**
